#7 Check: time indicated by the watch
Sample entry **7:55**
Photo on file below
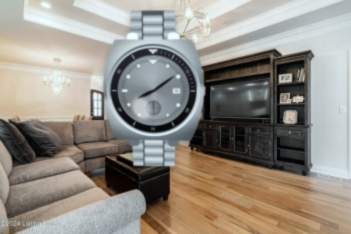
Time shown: **8:09**
